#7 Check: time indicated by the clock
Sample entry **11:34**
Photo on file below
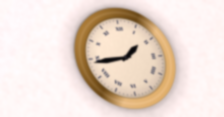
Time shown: **1:44**
